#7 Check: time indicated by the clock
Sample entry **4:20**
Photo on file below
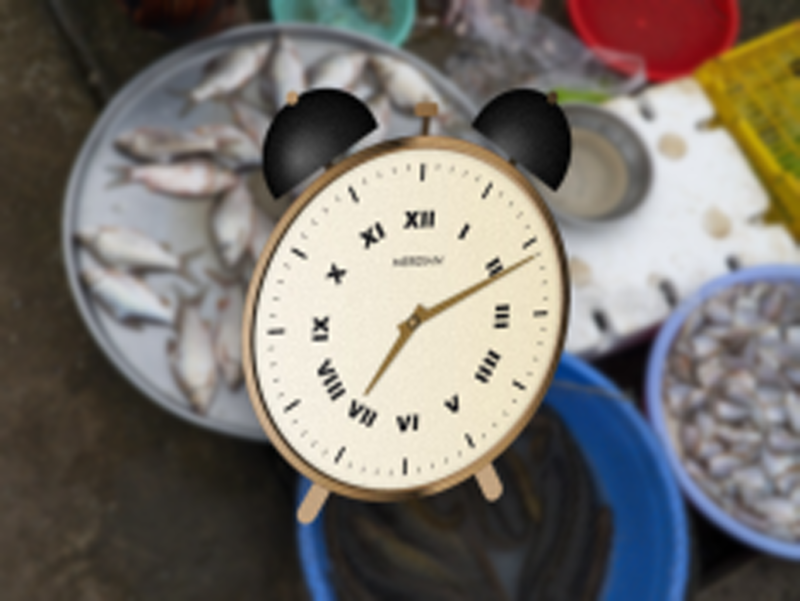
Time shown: **7:11**
